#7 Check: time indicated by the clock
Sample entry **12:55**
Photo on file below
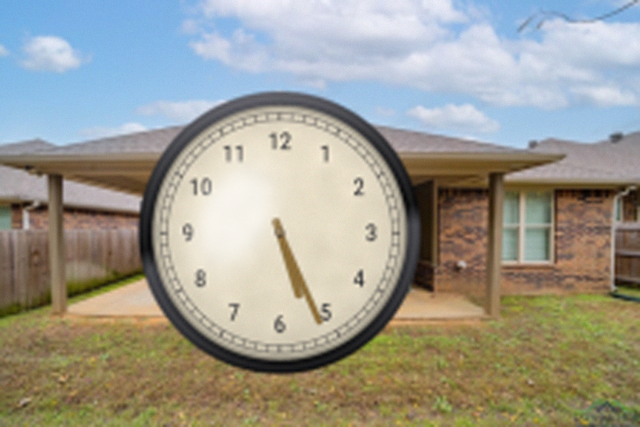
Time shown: **5:26**
